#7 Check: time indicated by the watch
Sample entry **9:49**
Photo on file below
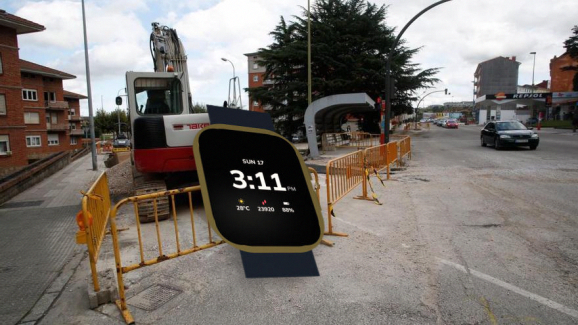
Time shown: **3:11**
